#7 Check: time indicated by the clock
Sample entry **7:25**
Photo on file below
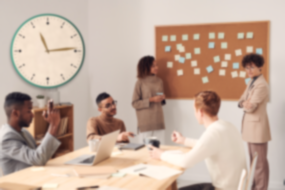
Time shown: **11:14**
